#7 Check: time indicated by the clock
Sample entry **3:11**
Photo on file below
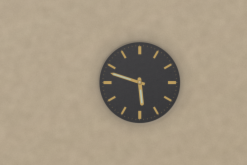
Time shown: **5:48**
